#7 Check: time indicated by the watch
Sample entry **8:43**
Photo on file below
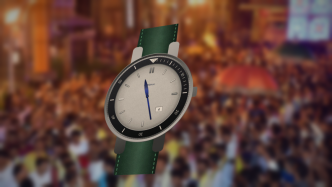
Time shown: **11:27**
